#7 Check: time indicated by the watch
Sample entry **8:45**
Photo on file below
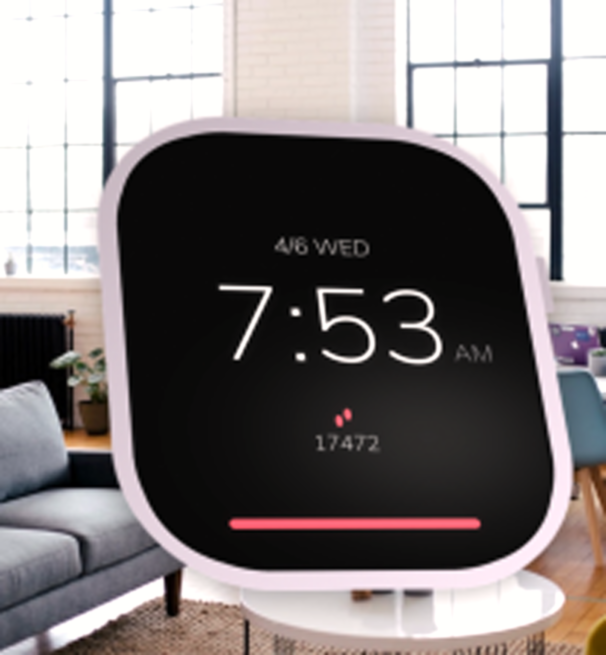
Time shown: **7:53**
